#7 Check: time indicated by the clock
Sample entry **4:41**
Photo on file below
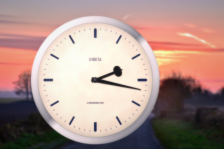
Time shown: **2:17**
